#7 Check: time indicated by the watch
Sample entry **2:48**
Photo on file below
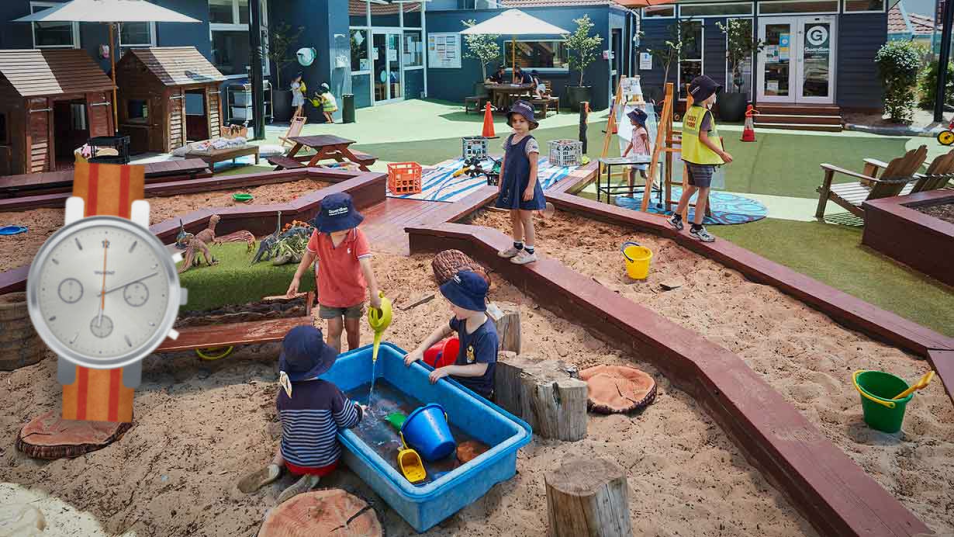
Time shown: **6:11**
